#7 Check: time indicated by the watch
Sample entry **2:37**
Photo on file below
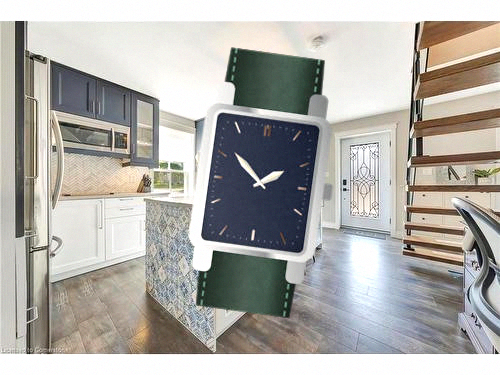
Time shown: **1:52**
